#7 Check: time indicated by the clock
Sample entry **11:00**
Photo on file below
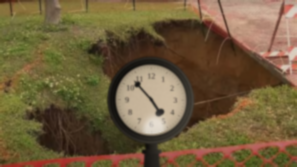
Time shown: **4:53**
